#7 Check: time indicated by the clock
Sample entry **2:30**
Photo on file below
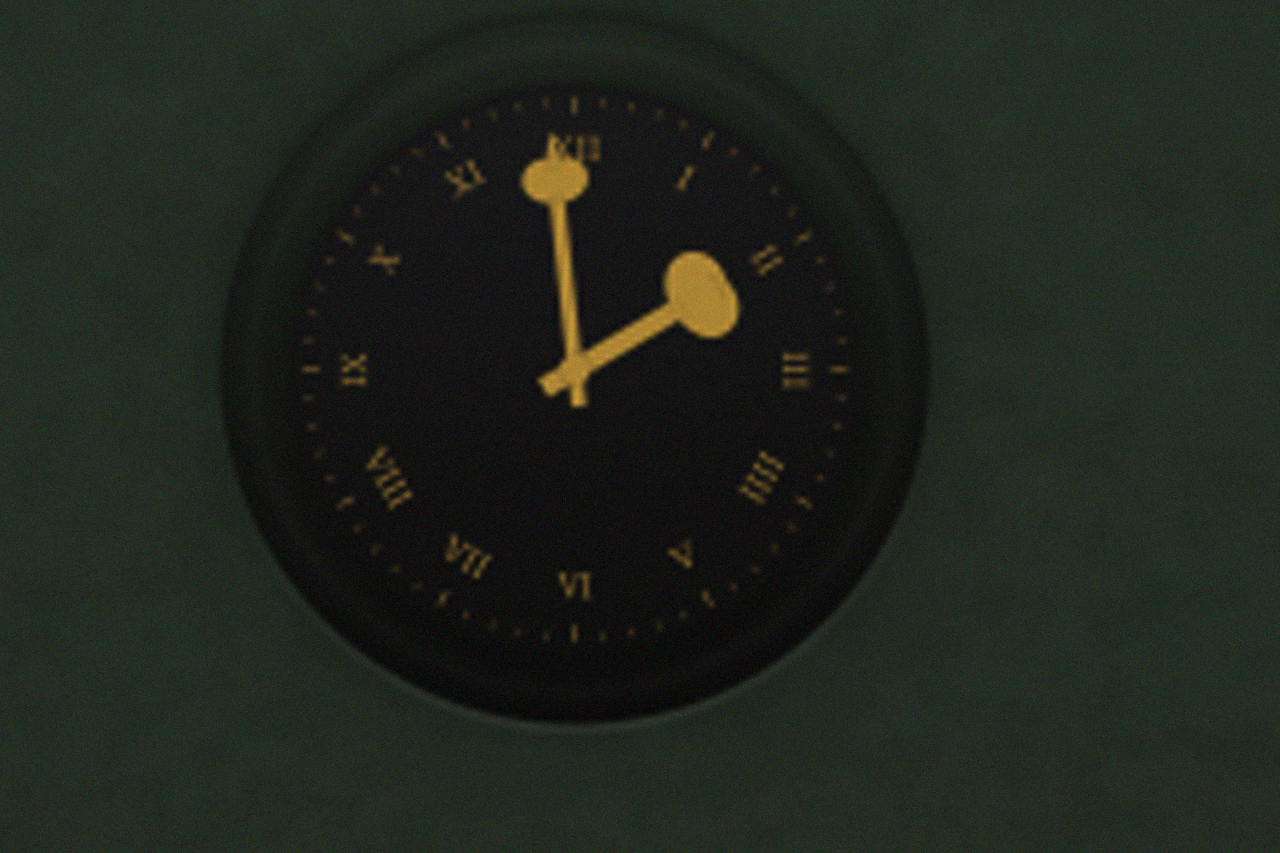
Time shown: **1:59**
